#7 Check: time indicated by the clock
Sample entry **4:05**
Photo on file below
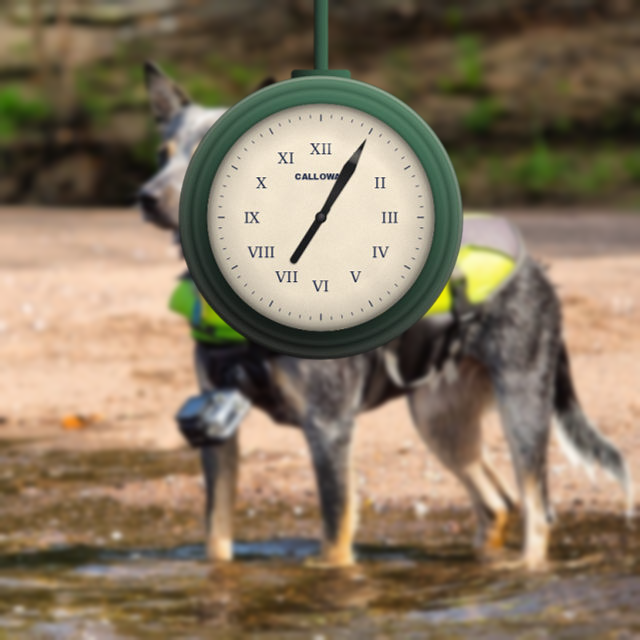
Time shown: **7:05**
